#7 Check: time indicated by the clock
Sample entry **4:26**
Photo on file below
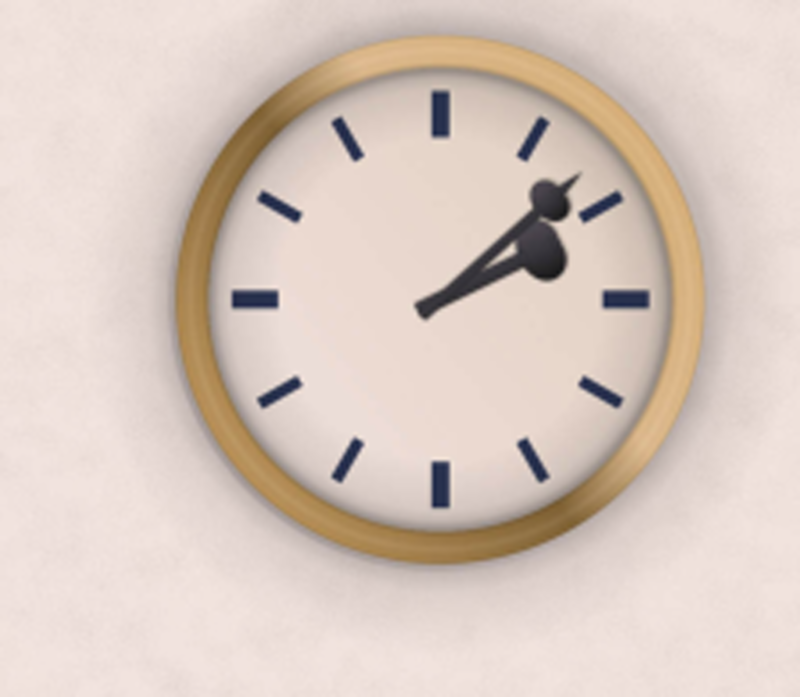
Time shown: **2:08**
